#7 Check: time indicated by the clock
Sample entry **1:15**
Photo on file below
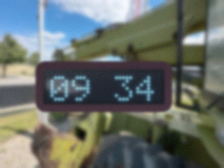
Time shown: **9:34**
